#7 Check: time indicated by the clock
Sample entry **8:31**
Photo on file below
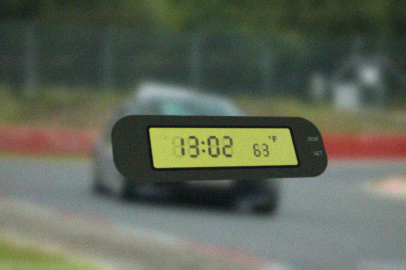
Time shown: **13:02**
